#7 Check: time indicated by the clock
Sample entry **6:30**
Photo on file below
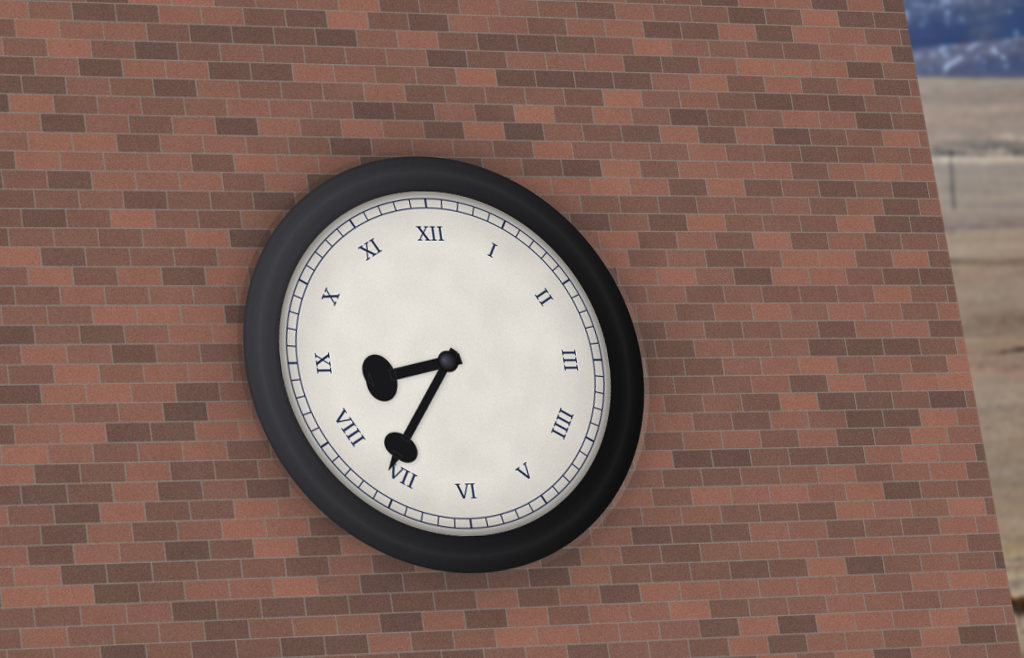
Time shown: **8:36**
